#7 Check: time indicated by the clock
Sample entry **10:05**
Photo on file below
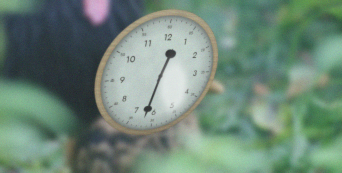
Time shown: **12:32**
